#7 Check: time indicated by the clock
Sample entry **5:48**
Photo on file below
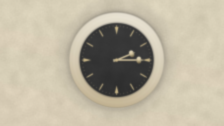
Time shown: **2:15**
